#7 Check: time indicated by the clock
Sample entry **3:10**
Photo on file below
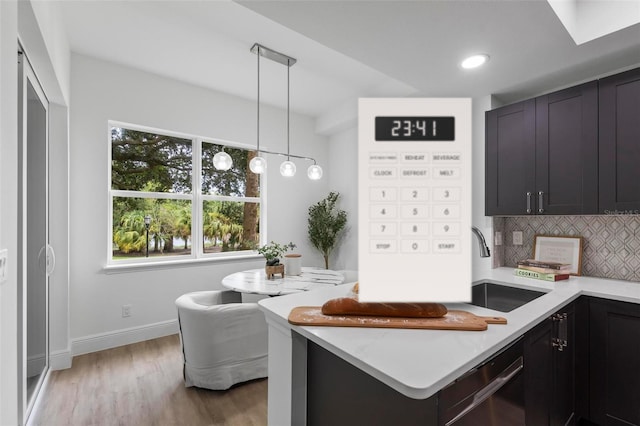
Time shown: **23:41**
